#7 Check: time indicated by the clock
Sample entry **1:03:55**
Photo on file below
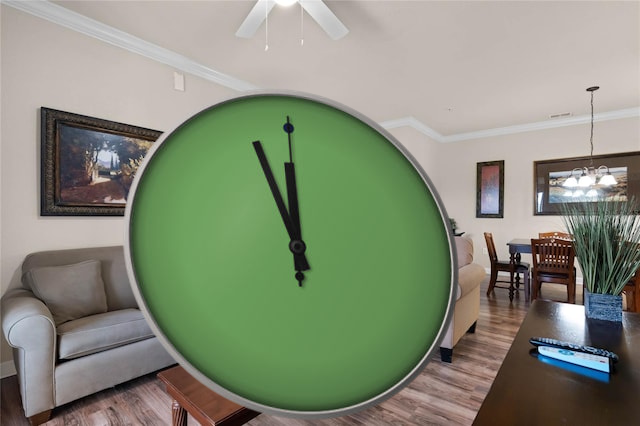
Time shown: **11:57:00**
